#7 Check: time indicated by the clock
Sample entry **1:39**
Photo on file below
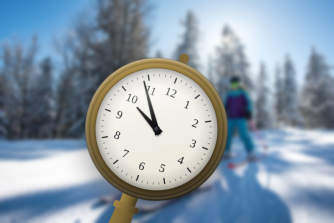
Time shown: **9:54**
